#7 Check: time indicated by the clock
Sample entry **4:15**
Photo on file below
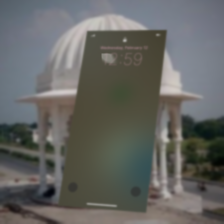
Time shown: **12:59**
